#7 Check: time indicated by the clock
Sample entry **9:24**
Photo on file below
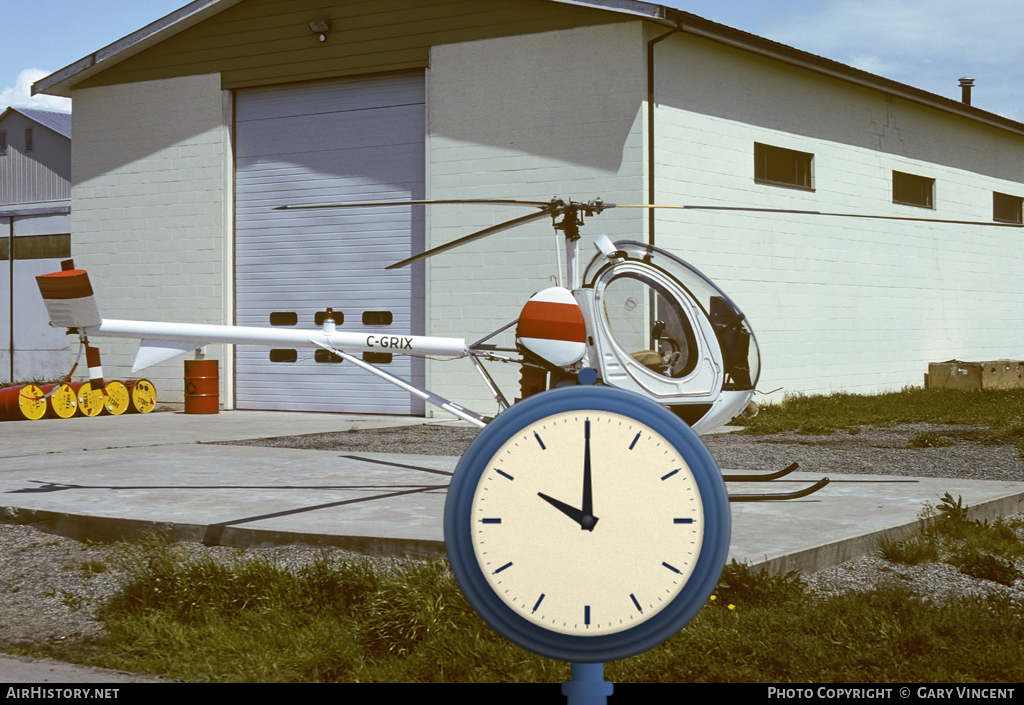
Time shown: **10:00**
